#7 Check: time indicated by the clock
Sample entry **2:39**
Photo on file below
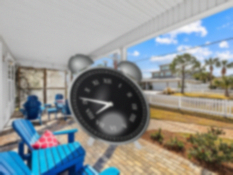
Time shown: **7:46**
